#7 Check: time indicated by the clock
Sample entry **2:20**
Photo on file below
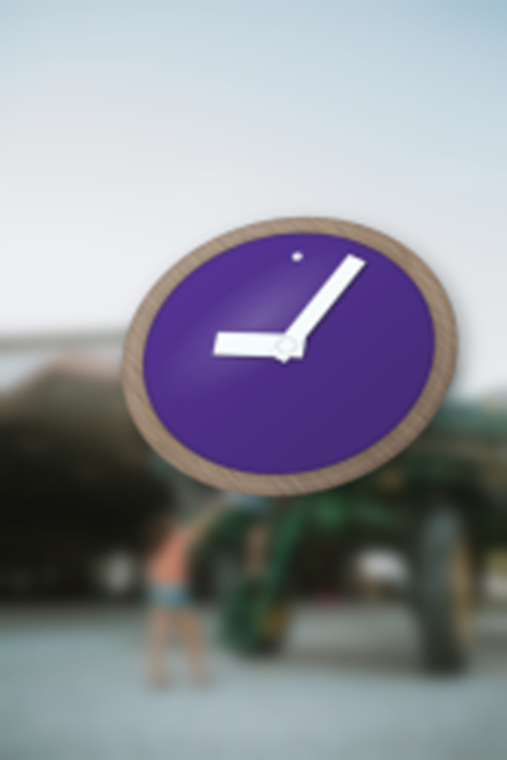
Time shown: **9:05**
